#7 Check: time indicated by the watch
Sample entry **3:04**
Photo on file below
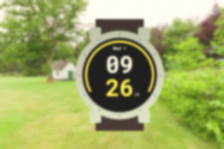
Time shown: **9:26**
